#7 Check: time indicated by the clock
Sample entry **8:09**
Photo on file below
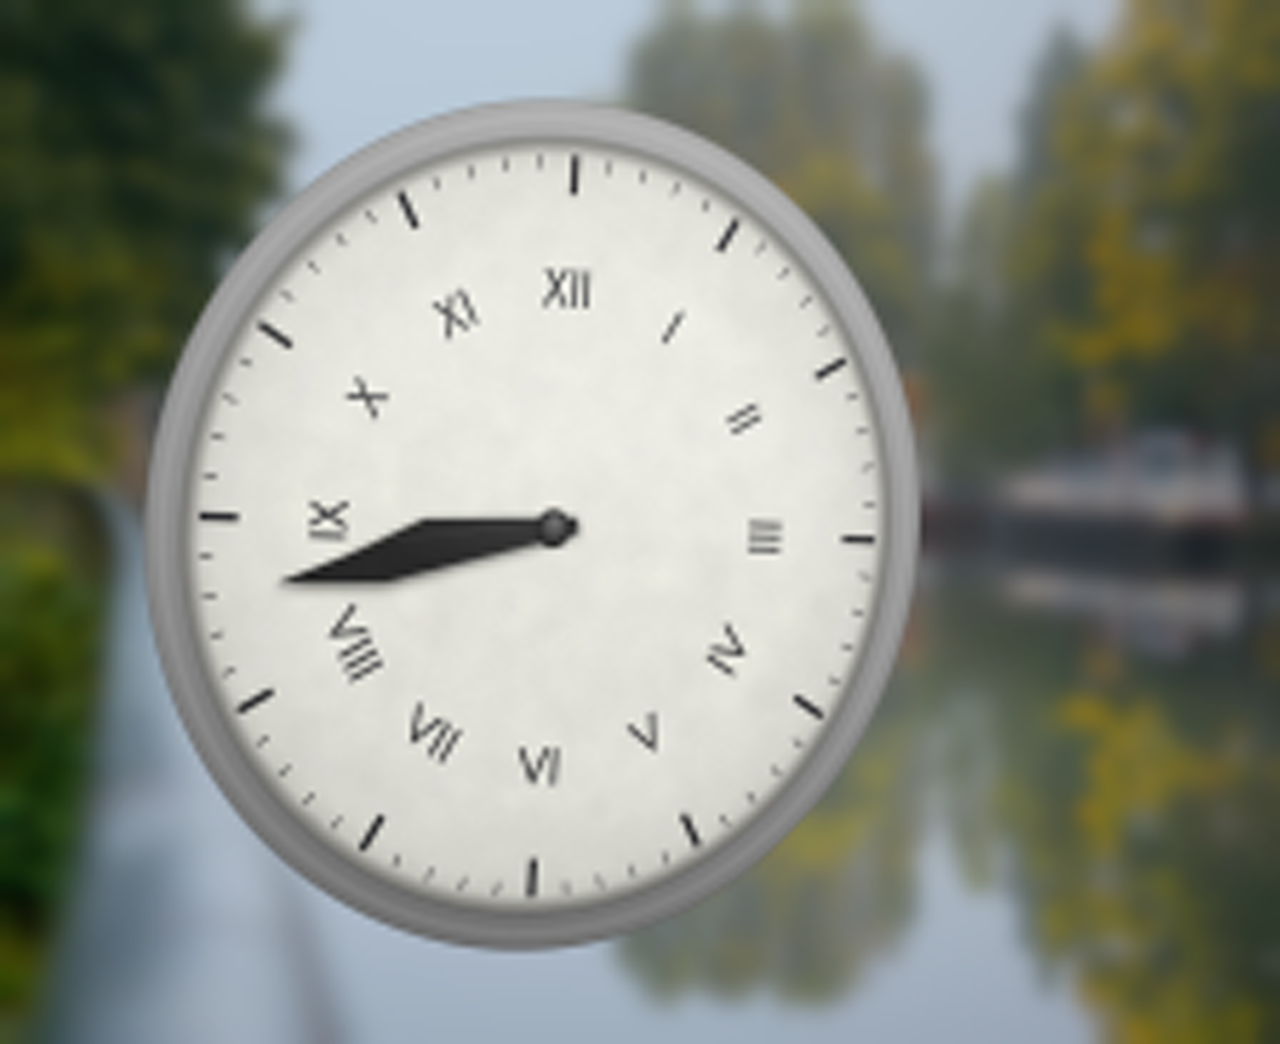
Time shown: **8:43**
